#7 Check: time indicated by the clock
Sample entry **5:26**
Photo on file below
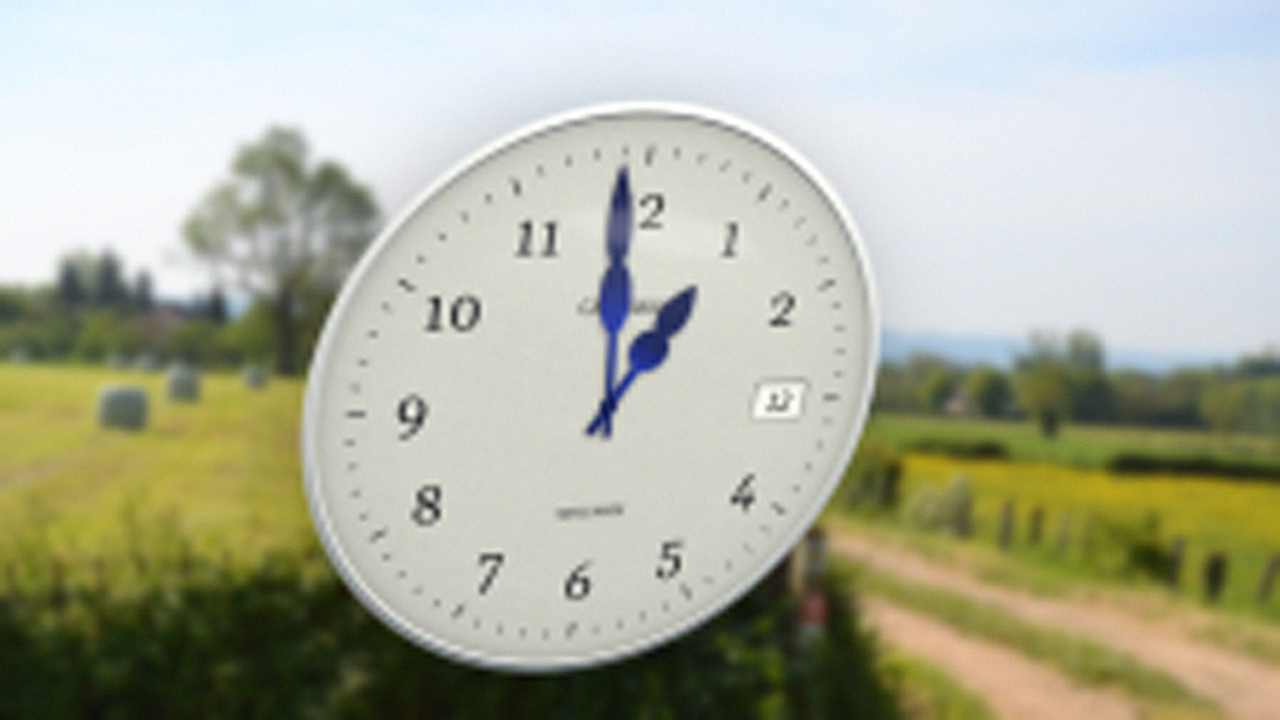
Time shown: **12:59**
